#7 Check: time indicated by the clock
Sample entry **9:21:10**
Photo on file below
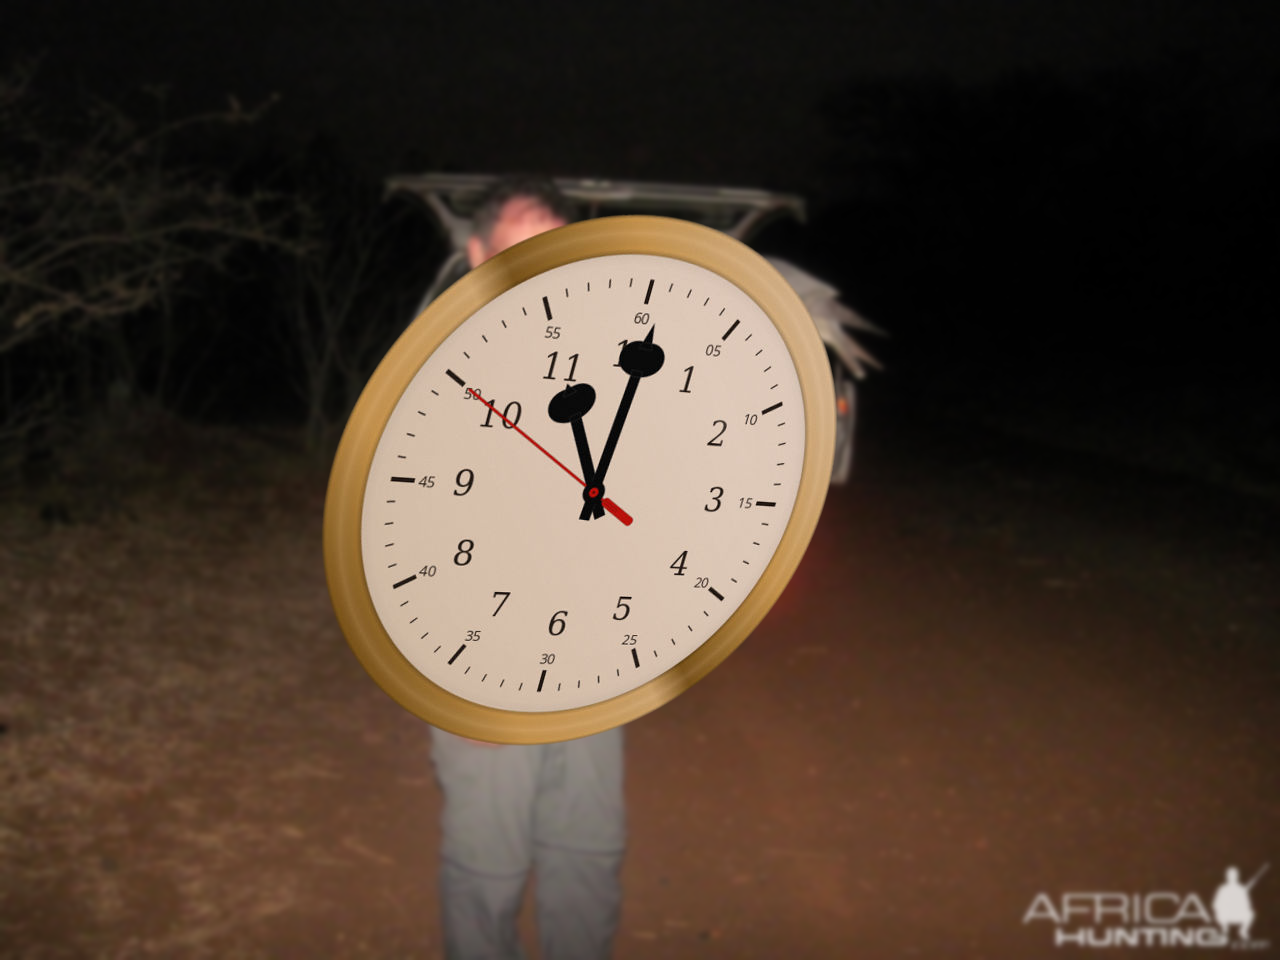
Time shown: **11:00:50**
